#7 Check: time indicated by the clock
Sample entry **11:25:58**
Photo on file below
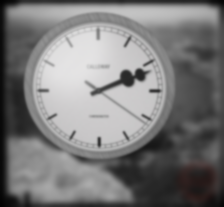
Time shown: **2:11:21**
